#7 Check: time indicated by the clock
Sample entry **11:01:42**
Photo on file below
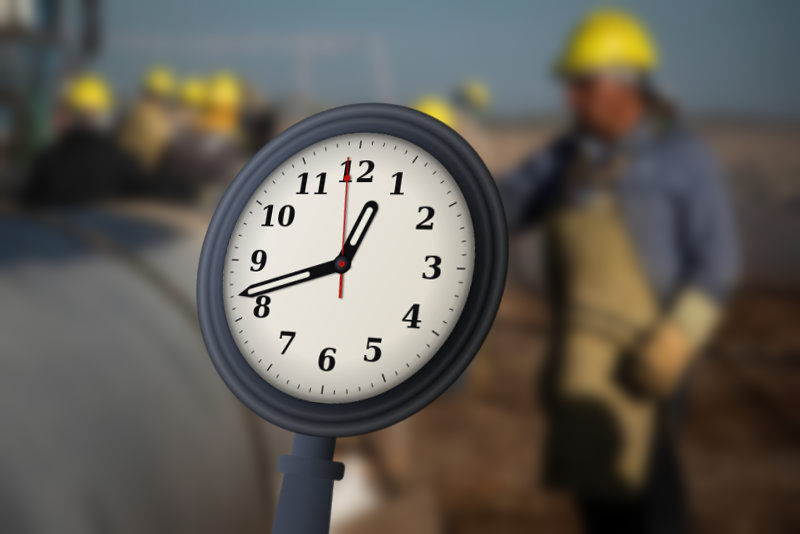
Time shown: **12:41:59**
